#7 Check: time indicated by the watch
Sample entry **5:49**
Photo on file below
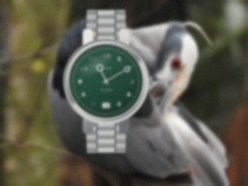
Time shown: **11:10**
